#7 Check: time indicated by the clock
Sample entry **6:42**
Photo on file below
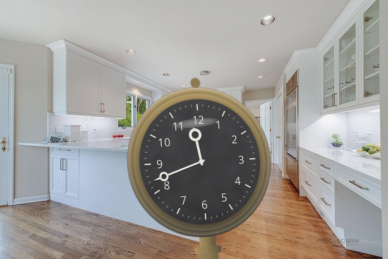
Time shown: **11:42**
